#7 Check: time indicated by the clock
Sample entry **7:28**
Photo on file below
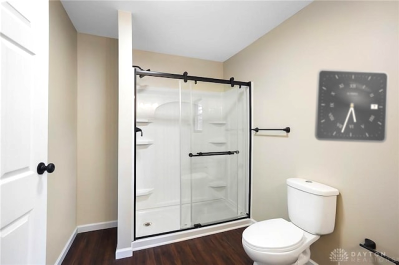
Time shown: **5:33**
